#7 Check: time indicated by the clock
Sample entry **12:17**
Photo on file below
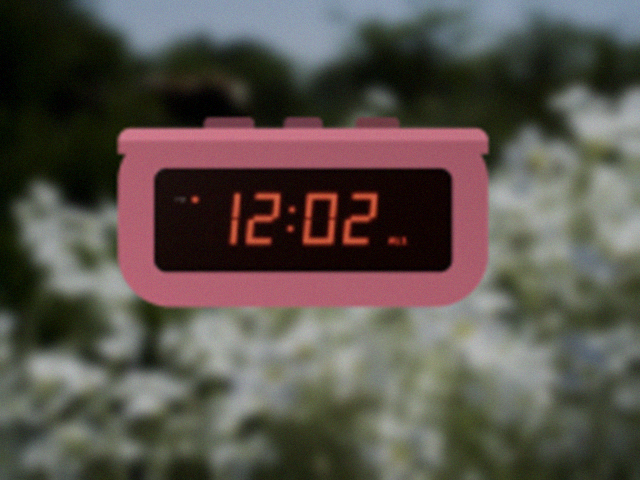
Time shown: **12:02**
